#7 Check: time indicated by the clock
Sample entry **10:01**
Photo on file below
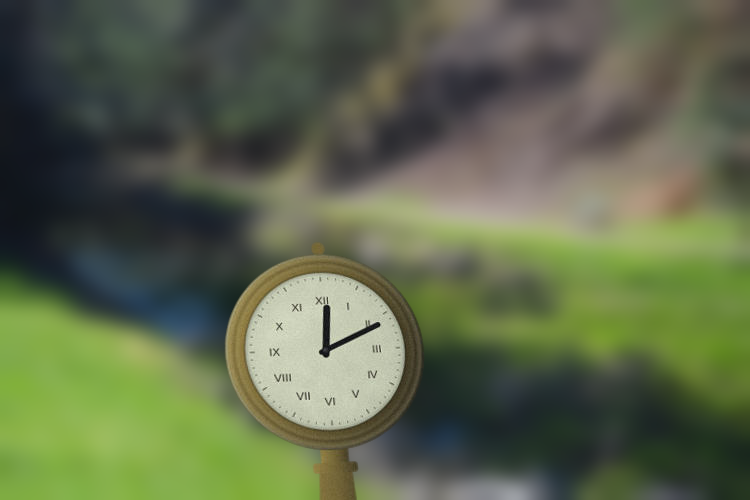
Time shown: **12:11**
